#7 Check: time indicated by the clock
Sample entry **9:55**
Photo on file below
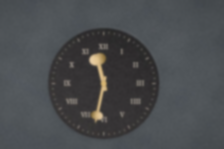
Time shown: **11:32**
